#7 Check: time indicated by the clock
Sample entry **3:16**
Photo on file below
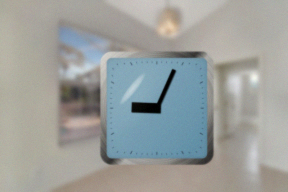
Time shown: **9:04**
